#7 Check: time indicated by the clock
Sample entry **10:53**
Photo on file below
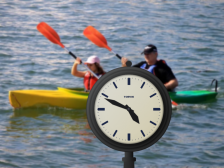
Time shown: **4:49**
